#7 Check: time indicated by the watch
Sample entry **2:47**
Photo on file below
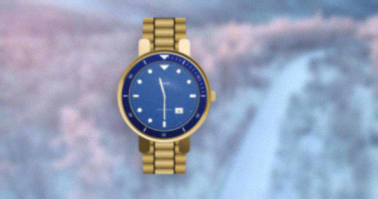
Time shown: **11:30**
